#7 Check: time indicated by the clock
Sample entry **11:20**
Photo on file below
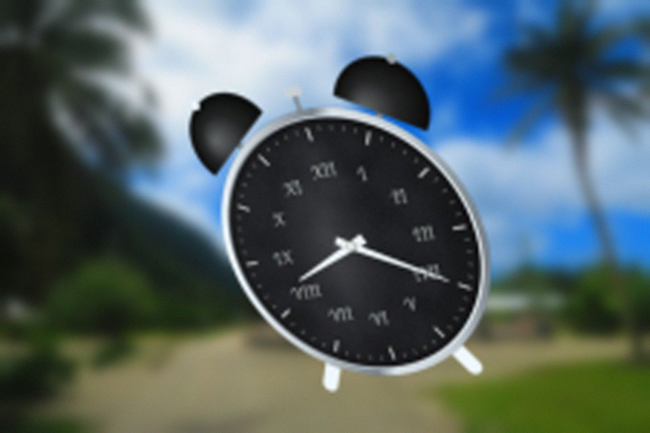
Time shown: **8:20**
